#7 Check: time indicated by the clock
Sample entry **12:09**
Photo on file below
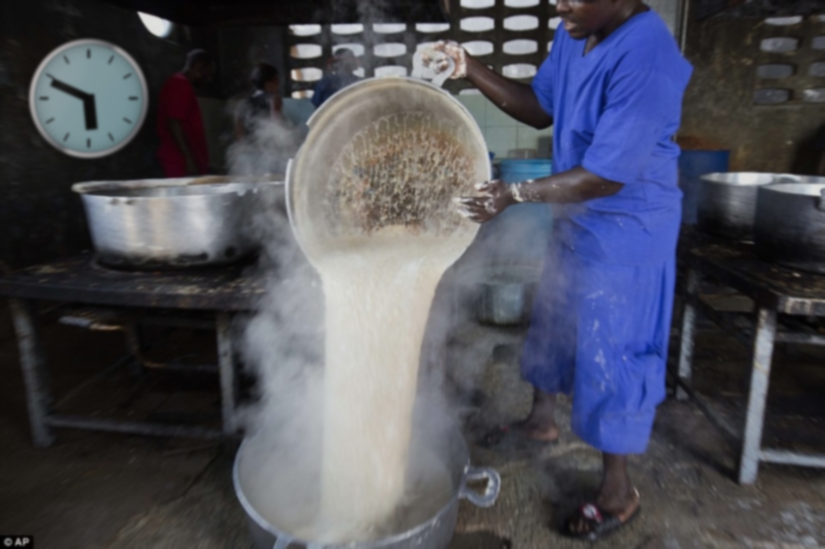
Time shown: **5:49**
